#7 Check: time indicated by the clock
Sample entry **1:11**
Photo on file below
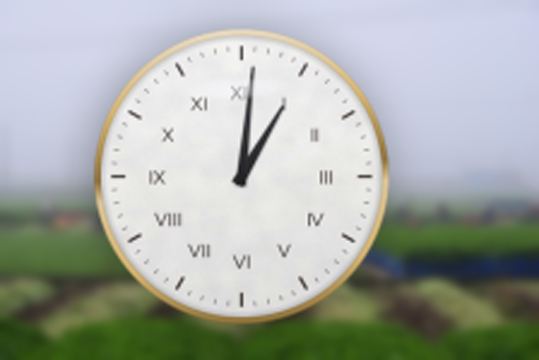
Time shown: **1:01**
